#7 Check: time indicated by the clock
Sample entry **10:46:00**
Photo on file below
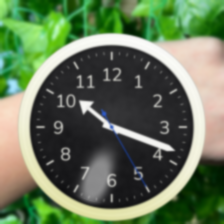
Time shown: **10:18:25**
